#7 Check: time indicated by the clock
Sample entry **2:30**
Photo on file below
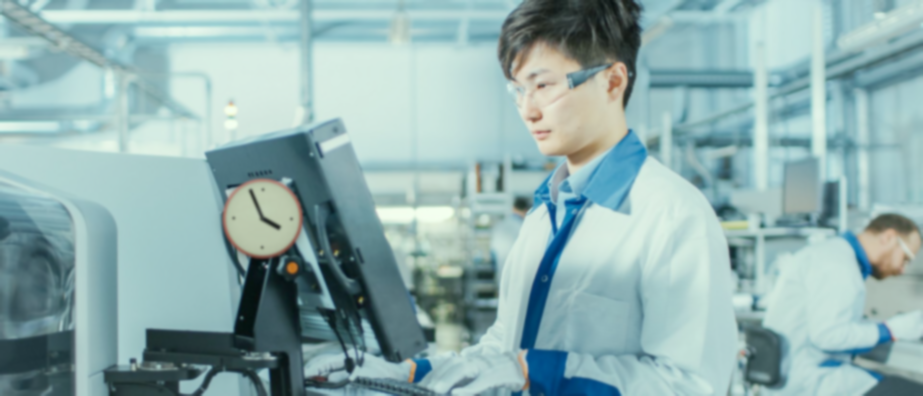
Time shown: **3:56**
